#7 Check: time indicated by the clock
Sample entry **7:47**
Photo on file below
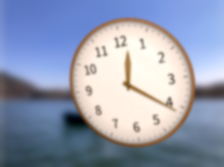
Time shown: **12:21**
